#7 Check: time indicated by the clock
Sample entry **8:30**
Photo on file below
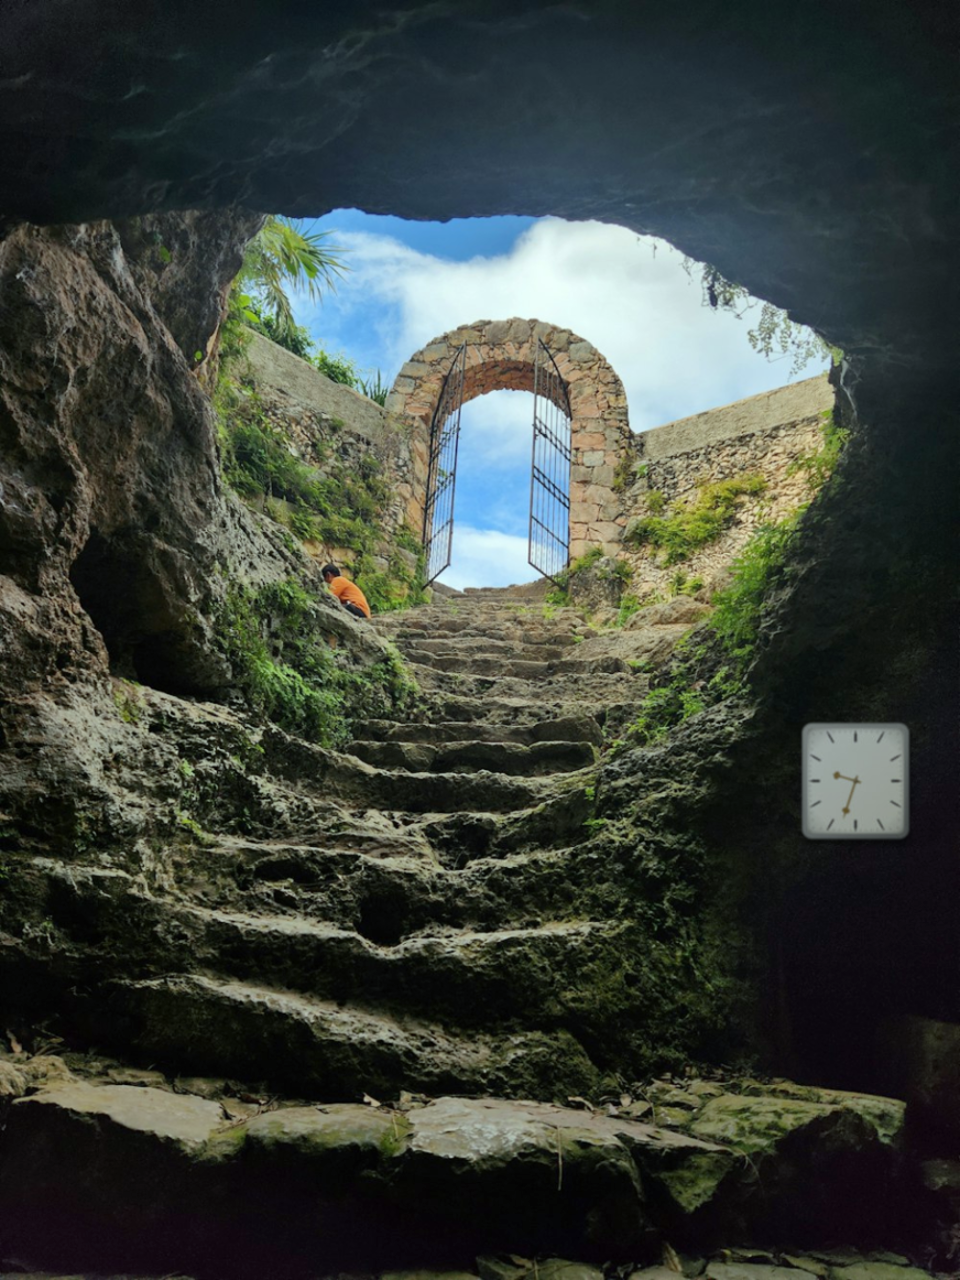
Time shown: **9:33**
